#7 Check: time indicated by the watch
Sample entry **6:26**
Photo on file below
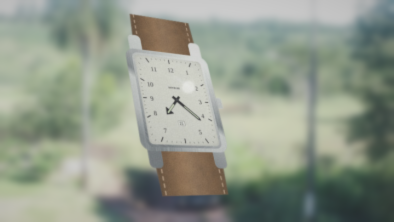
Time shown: **7:22**
